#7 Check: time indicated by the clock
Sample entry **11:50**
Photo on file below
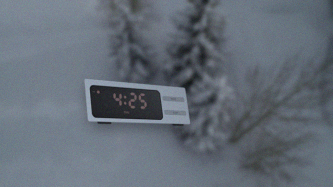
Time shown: **4:25**
